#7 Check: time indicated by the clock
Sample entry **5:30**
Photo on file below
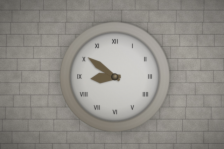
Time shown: **8:51**
